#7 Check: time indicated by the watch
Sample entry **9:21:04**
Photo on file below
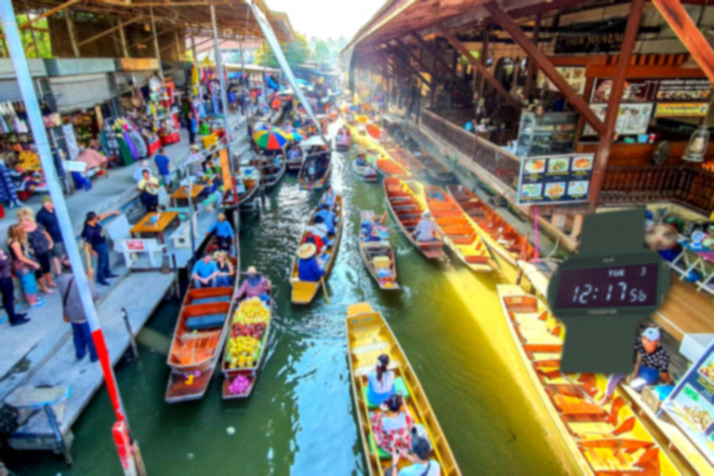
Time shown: **12:17:56**
